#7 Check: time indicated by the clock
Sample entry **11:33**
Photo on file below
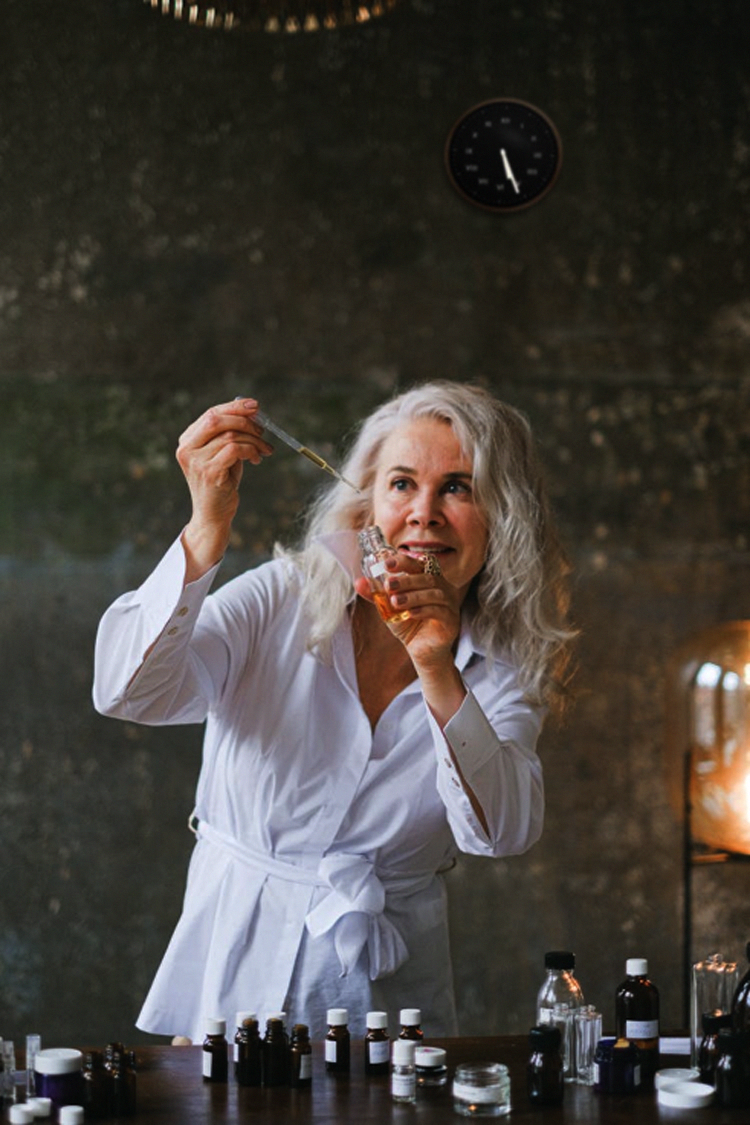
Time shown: **5:26**
